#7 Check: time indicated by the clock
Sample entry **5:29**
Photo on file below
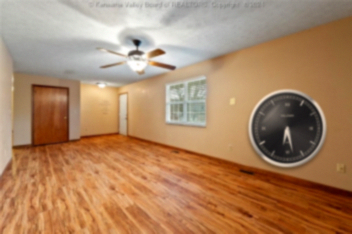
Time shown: **6:28**
